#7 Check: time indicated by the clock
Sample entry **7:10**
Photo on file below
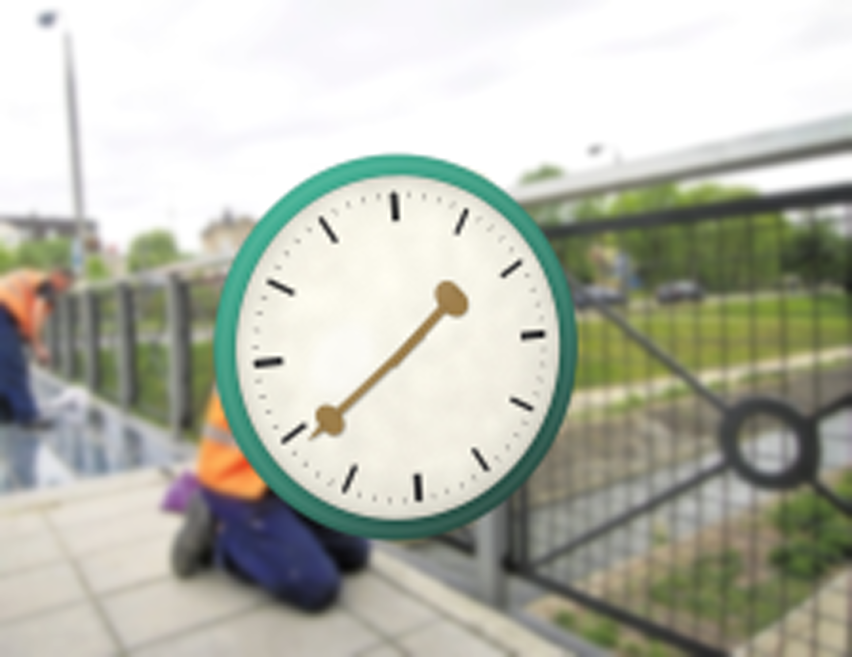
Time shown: **1:39**
